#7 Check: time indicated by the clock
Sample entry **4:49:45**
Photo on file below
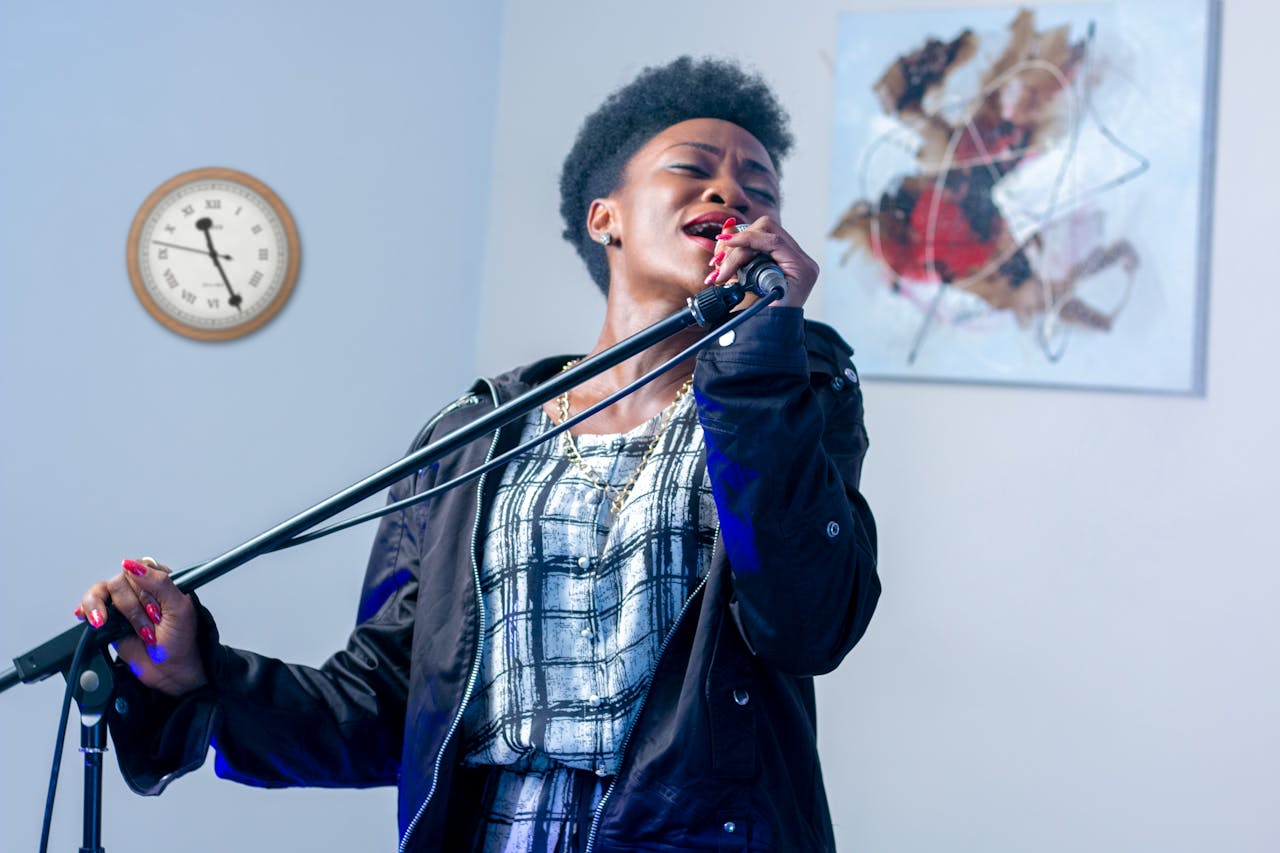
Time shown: **11:25:47**
